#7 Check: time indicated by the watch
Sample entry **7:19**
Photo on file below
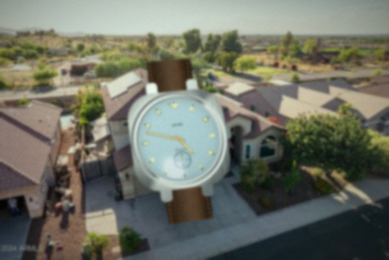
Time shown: **4:48**
